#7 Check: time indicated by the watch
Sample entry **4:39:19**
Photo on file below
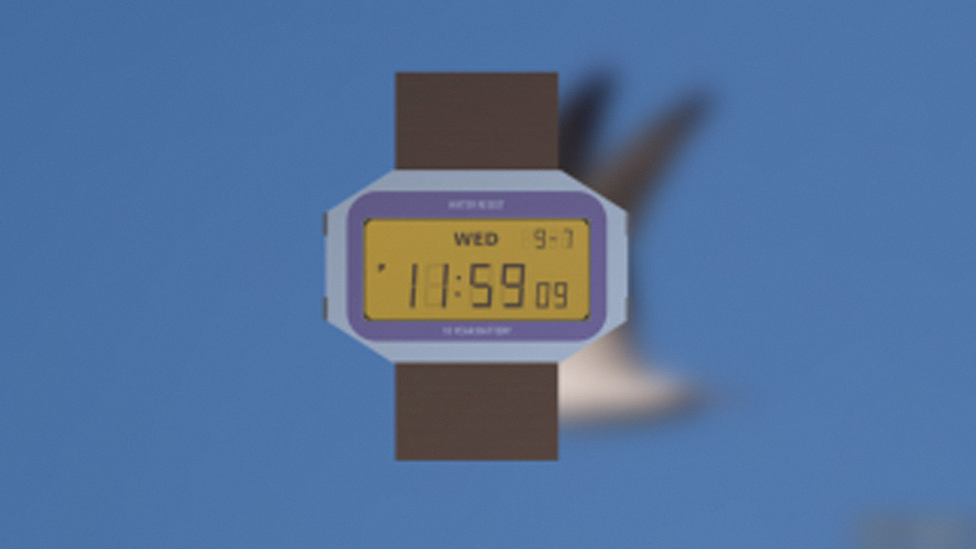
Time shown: **11:59:09**
